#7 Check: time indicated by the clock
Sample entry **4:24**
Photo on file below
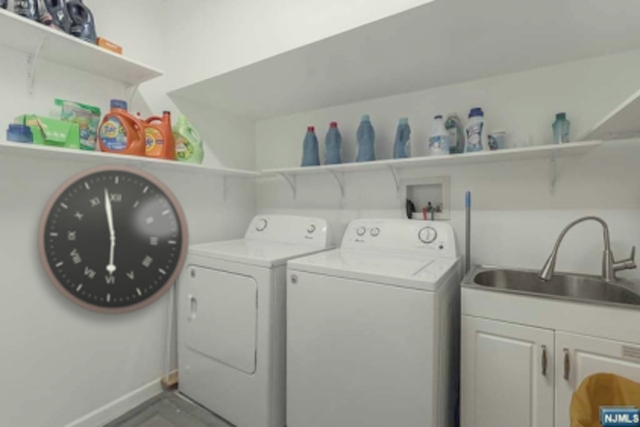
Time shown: **5:58**
